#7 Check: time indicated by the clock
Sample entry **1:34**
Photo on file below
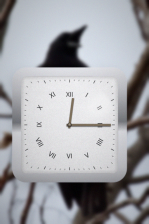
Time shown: **12:15**
